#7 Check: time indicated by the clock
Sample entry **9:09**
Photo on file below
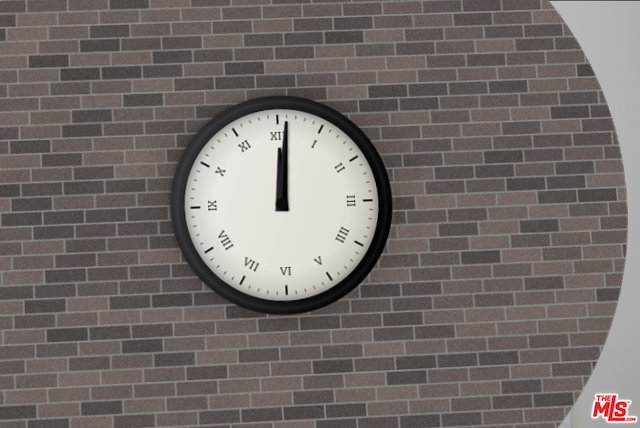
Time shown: **12:01**
